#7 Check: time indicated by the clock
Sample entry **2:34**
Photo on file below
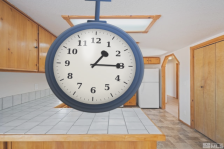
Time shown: **1:15**
